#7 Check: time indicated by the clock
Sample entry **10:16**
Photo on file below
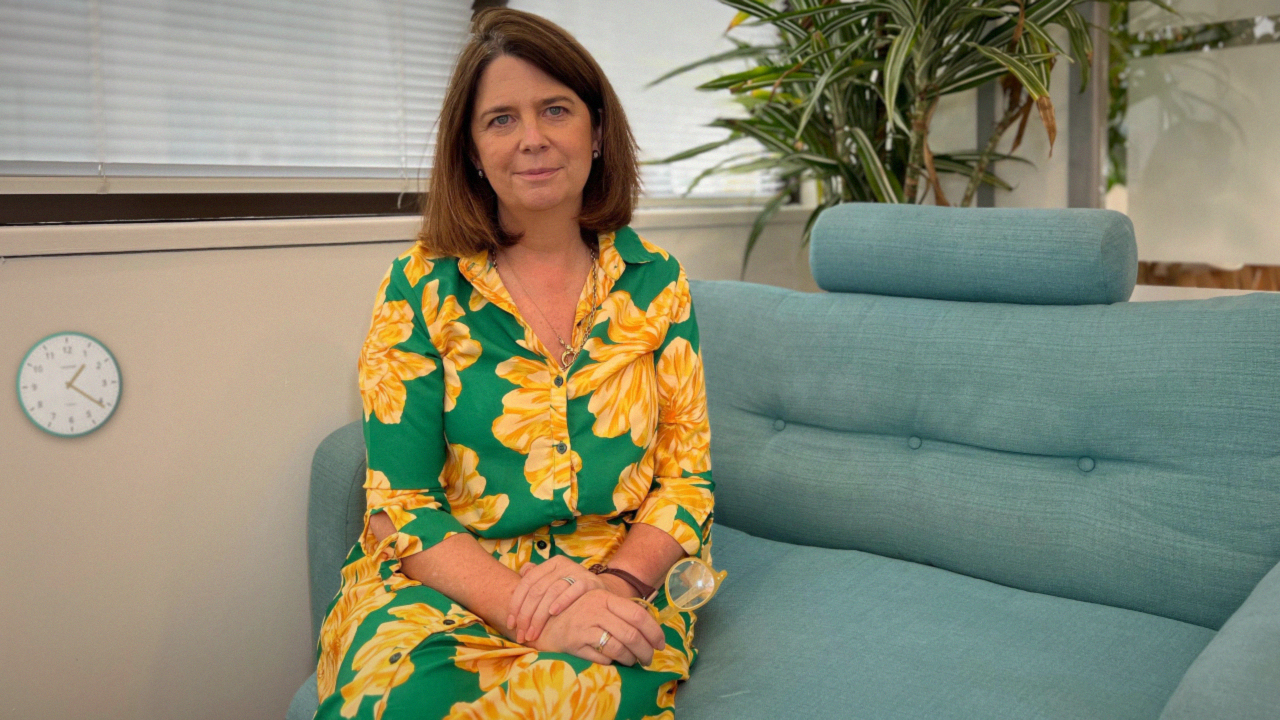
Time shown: **1:21**
